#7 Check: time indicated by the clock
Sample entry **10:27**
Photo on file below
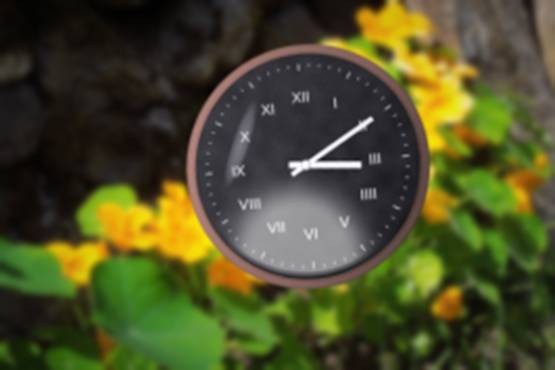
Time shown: **3:10**
